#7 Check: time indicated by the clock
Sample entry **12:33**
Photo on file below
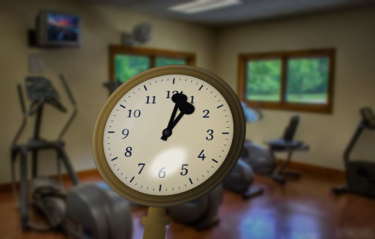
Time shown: **1:02**
